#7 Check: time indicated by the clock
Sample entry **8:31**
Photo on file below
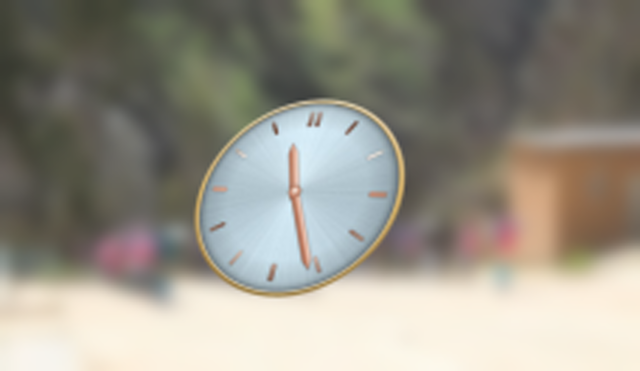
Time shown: **11:26**
